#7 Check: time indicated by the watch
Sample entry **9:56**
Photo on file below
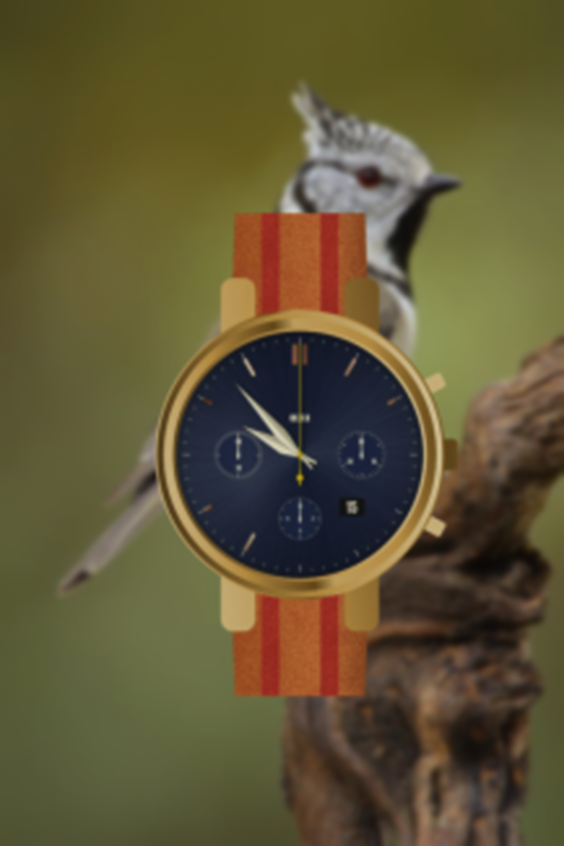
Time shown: **9:53**
